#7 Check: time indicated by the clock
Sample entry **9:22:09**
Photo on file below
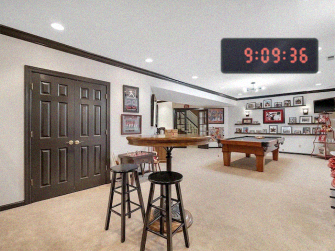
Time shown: **9:09:36**
